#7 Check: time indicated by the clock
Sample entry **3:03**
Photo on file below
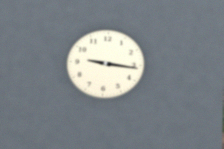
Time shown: **9:16**
